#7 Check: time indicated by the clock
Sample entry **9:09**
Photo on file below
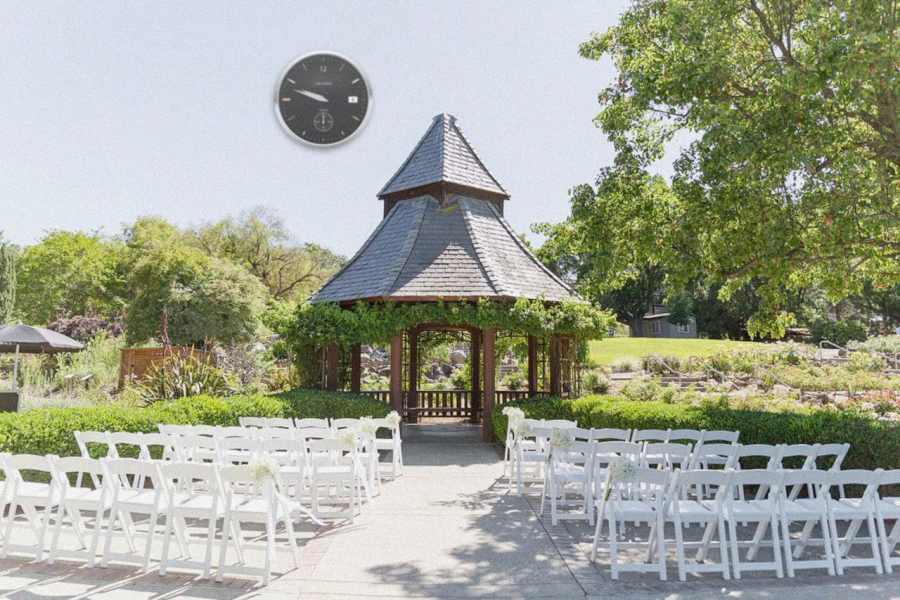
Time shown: **9:48**
